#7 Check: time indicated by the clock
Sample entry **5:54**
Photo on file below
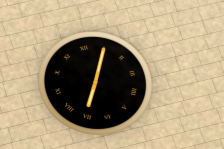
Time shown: **7:05**
